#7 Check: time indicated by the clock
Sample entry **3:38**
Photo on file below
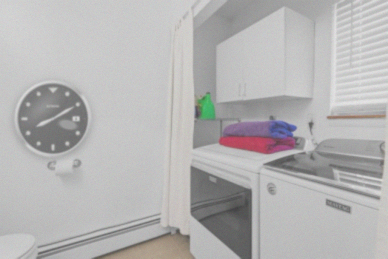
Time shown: **8:10**
